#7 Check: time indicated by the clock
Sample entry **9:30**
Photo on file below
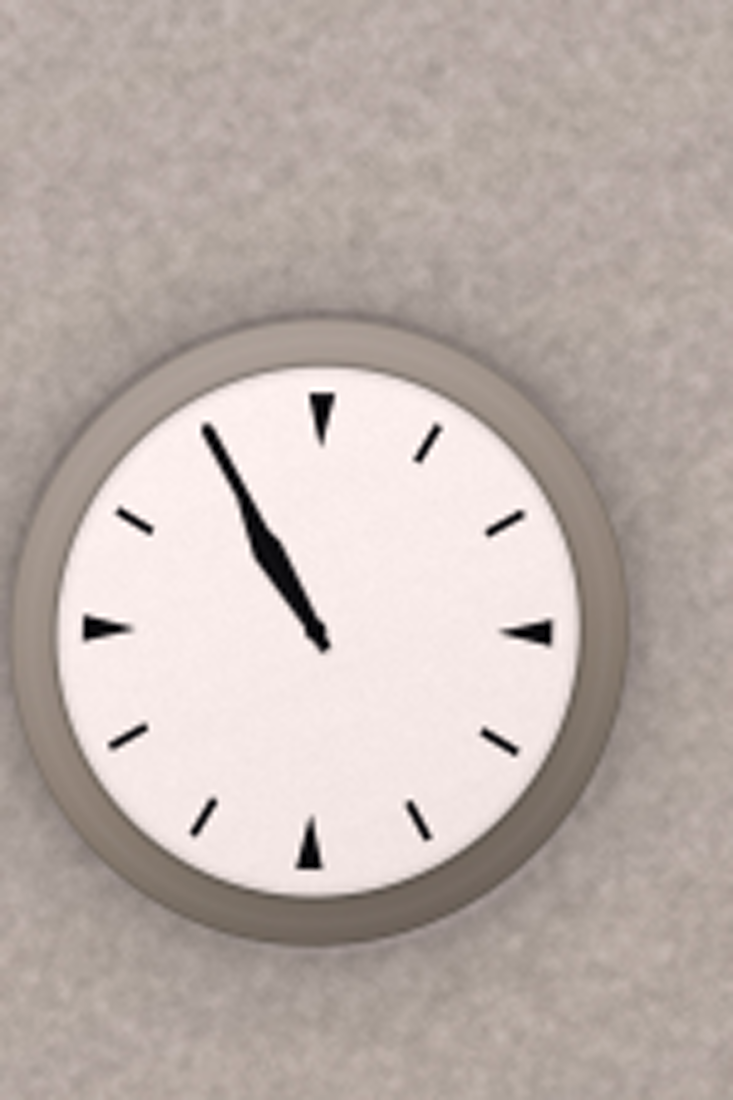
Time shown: **10:55**
